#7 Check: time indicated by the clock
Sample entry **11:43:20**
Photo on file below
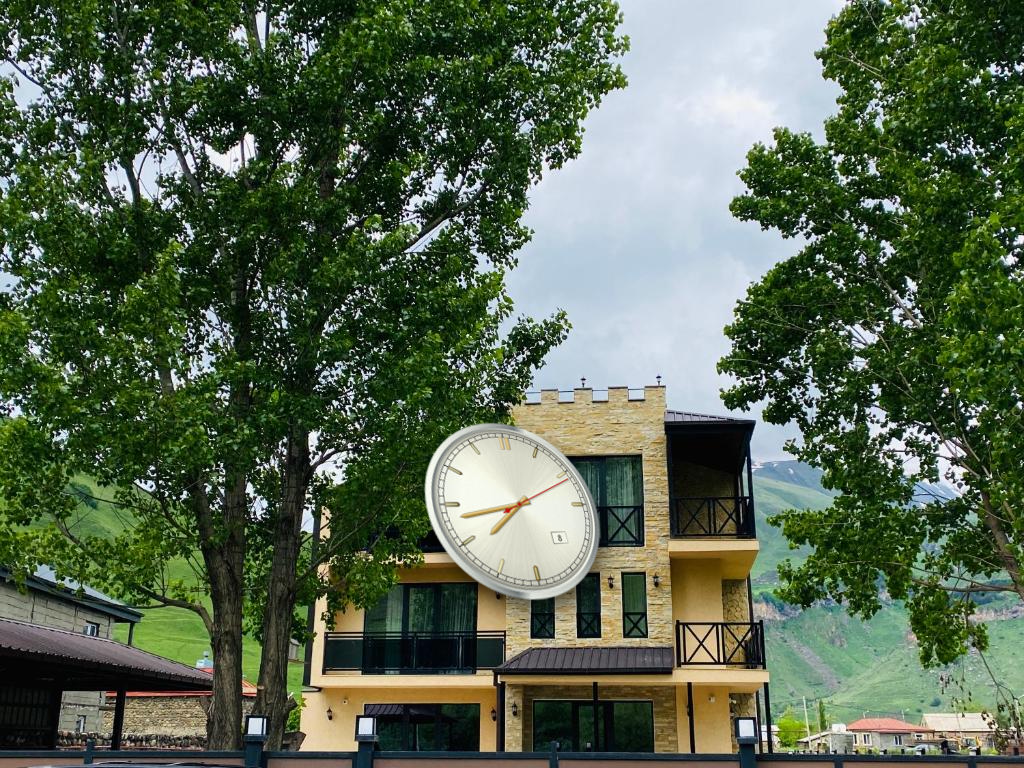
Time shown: **7:43:11**
